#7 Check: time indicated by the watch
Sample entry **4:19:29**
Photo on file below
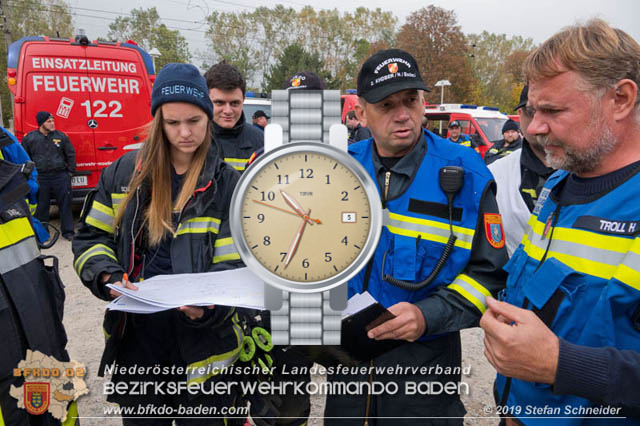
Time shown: **10:33:48**
